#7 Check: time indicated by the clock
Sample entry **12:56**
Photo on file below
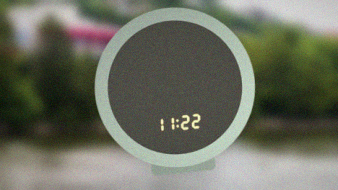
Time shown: **11:22**
